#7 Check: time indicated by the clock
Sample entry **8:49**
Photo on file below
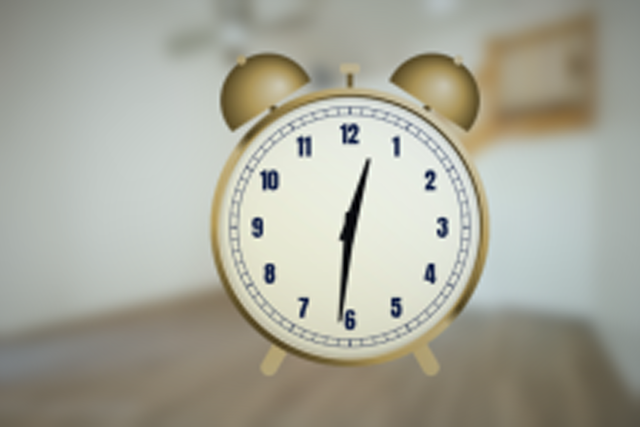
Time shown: **12:31**
